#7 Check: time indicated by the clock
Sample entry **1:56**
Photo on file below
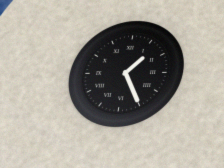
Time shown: **1:25**
